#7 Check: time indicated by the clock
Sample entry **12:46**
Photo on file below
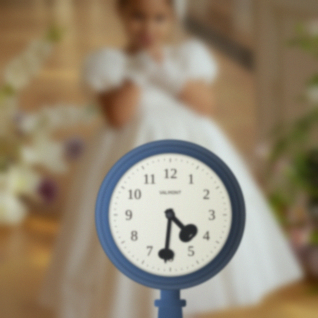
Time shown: **4:31**
